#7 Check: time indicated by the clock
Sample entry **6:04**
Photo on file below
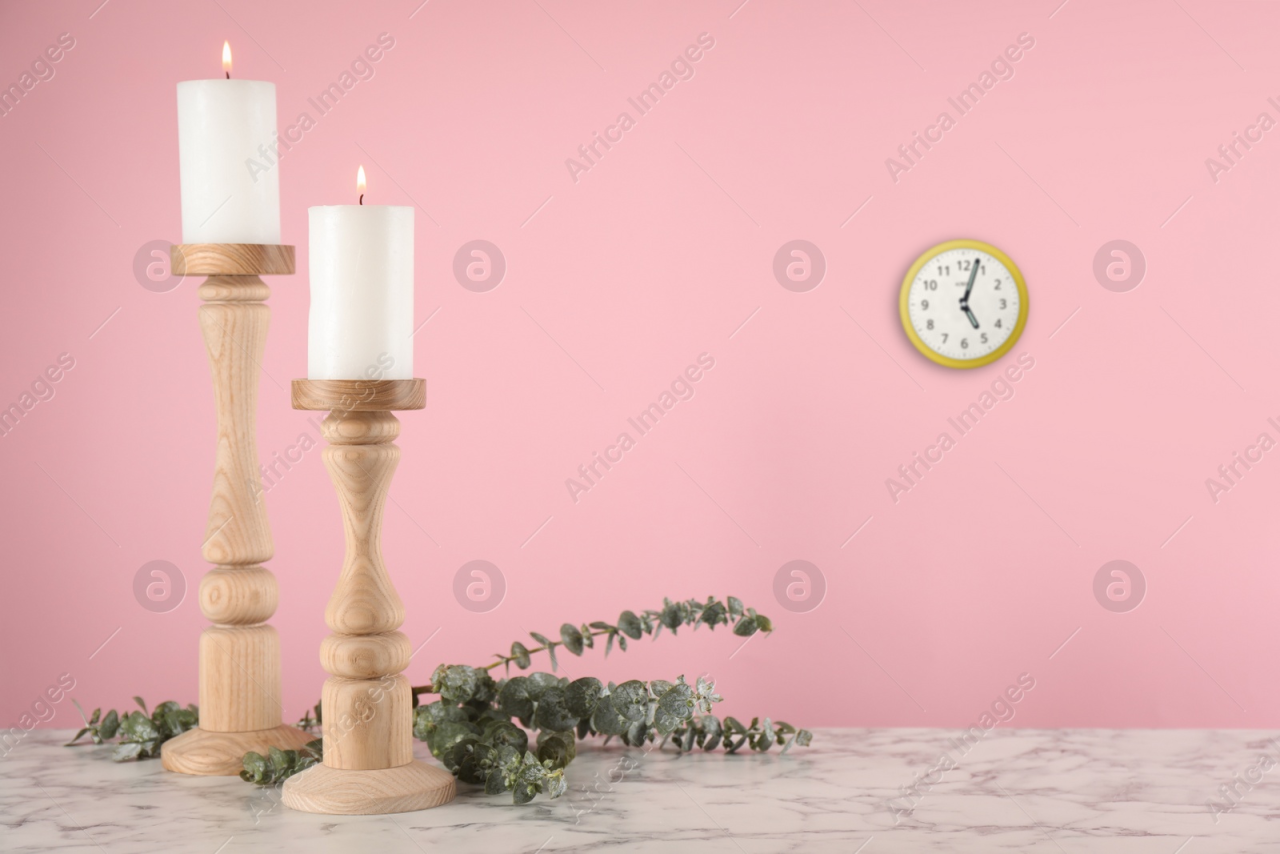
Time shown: **5:03**
